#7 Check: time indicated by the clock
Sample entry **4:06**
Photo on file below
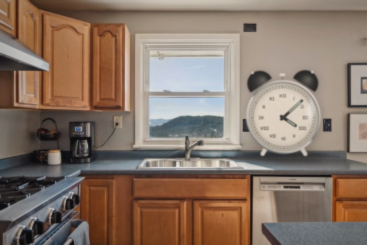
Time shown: **4:08**
